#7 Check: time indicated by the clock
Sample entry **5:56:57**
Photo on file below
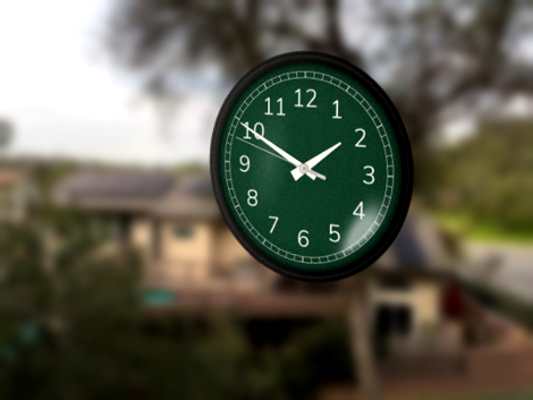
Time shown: **1:49:48**
